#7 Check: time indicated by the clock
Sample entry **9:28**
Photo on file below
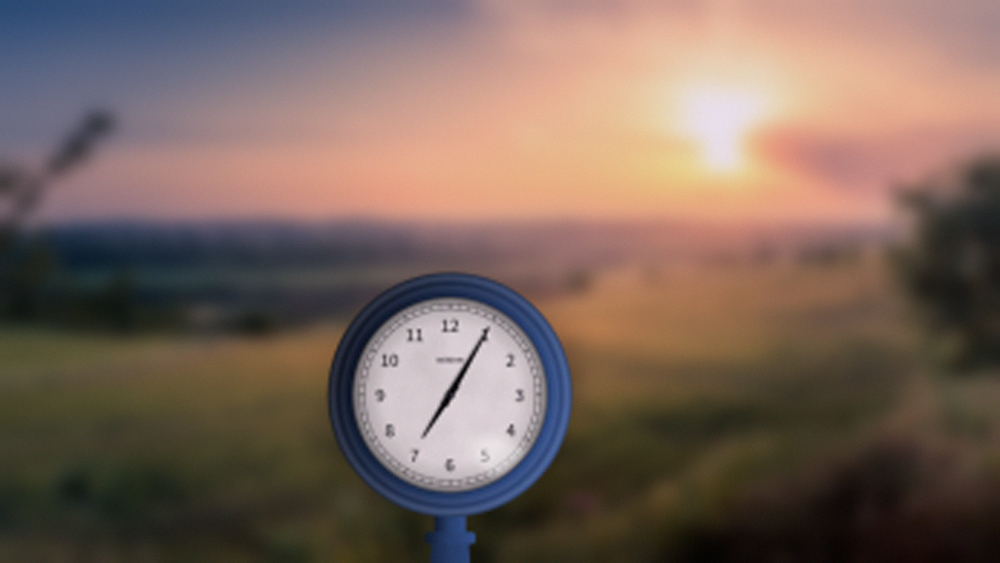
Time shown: **7:05**
